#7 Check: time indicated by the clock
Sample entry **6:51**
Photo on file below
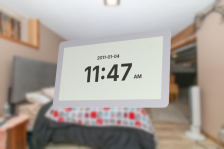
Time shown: **11:47**
